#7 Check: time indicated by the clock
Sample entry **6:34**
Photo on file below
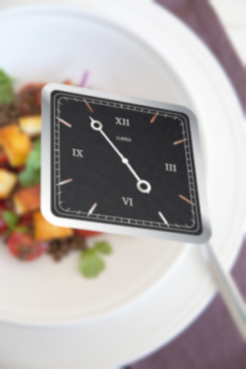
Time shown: **4:54**
